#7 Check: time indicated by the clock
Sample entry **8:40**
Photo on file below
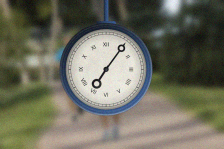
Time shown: **7:06**
